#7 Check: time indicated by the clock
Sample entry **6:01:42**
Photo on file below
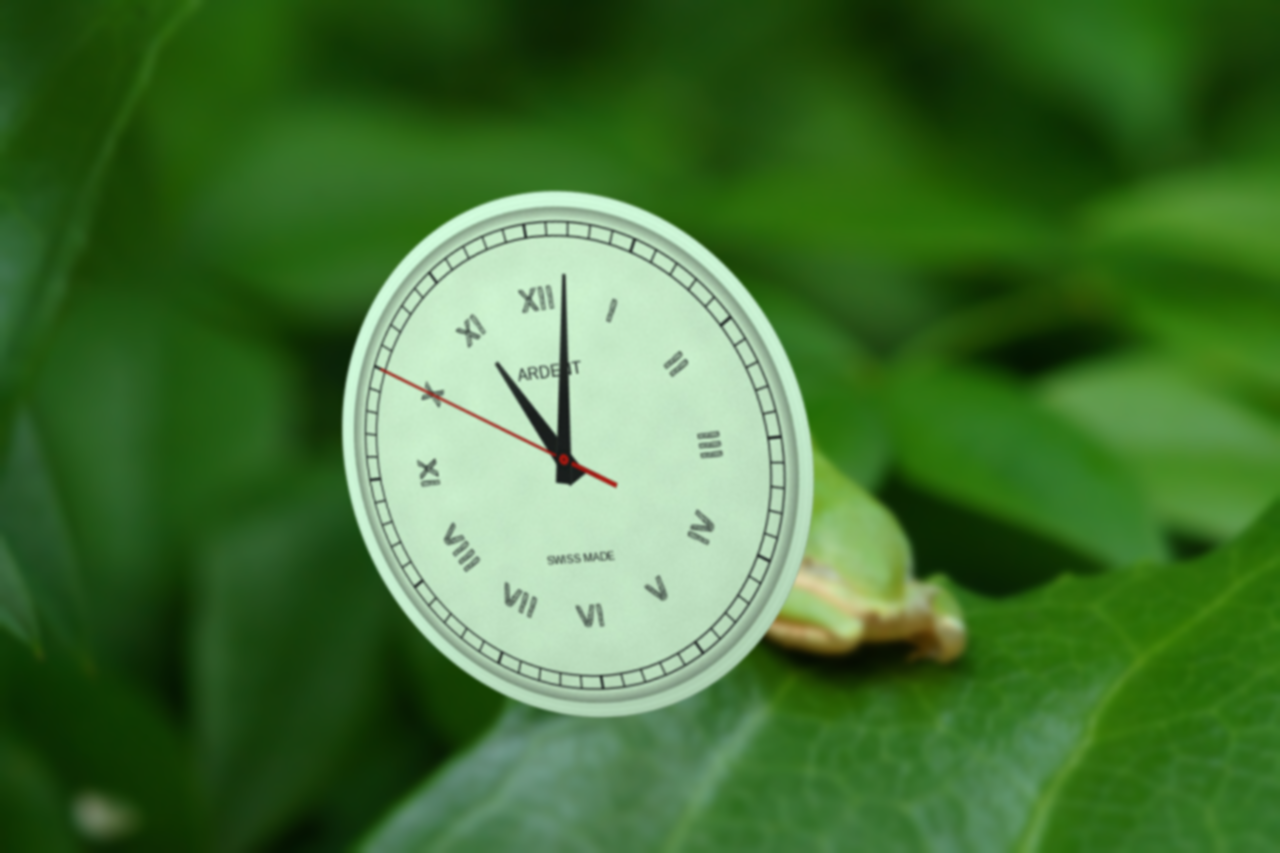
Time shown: **11:01:50**
